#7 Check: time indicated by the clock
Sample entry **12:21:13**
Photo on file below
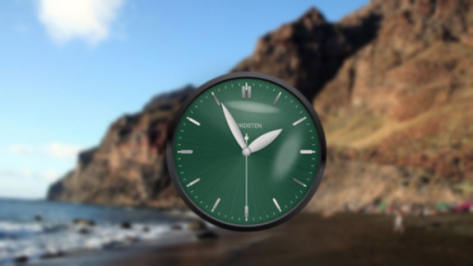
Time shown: **1:55:30**
